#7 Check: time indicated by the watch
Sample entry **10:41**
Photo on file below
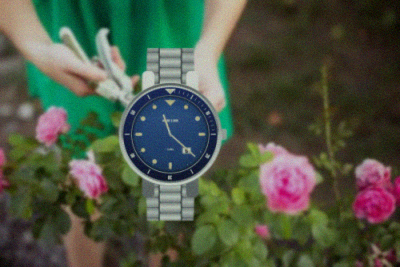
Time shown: **11:22**
